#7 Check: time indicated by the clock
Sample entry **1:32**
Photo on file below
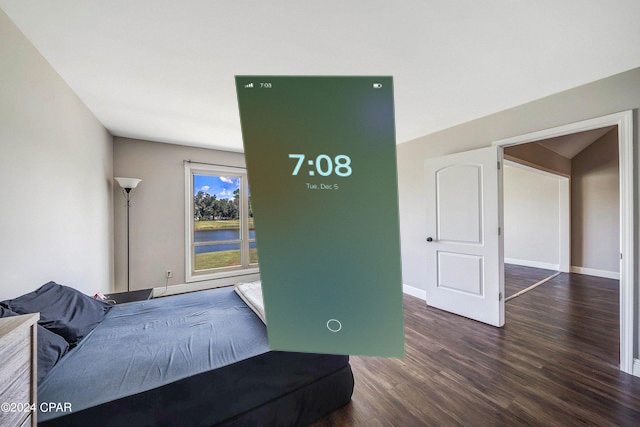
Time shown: **7:08**
